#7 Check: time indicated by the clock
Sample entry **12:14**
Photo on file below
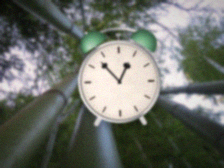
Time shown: **12:53**
